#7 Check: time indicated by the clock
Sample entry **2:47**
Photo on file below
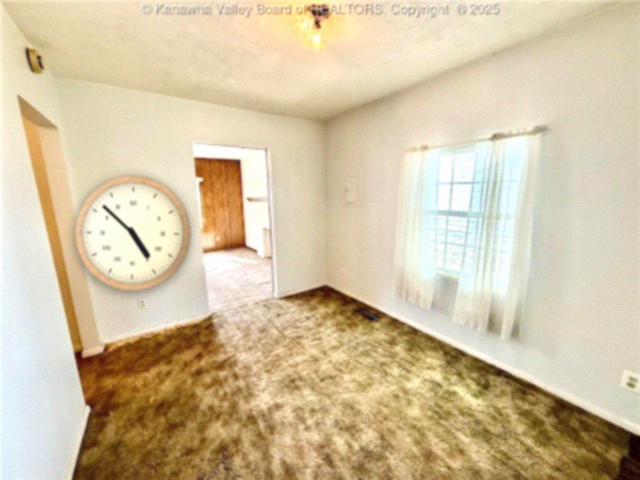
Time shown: **4:52**
